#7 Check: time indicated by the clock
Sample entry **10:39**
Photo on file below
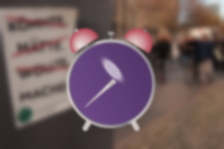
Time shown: **7:38**
